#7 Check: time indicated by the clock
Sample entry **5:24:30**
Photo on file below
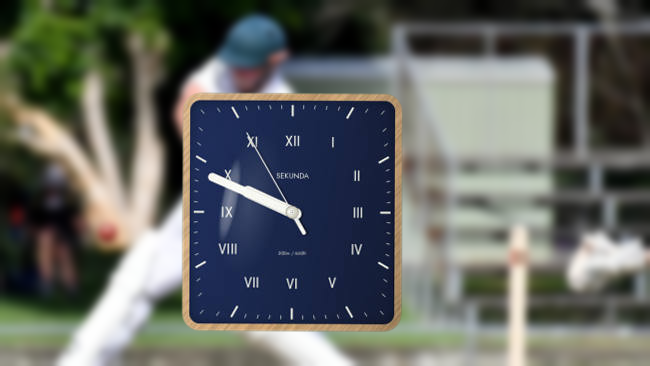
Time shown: **9:48:55**
